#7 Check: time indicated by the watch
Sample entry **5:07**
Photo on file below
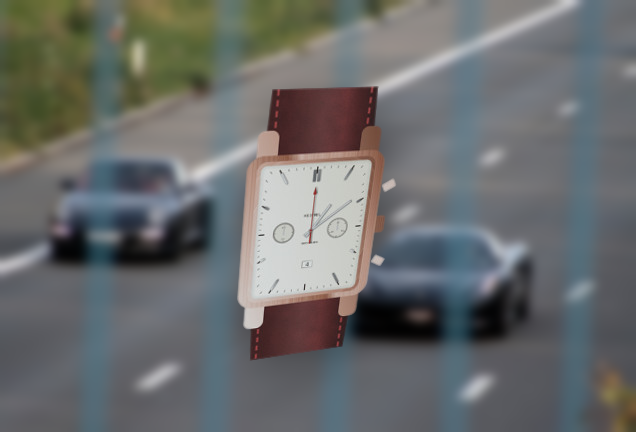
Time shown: **1:09**
